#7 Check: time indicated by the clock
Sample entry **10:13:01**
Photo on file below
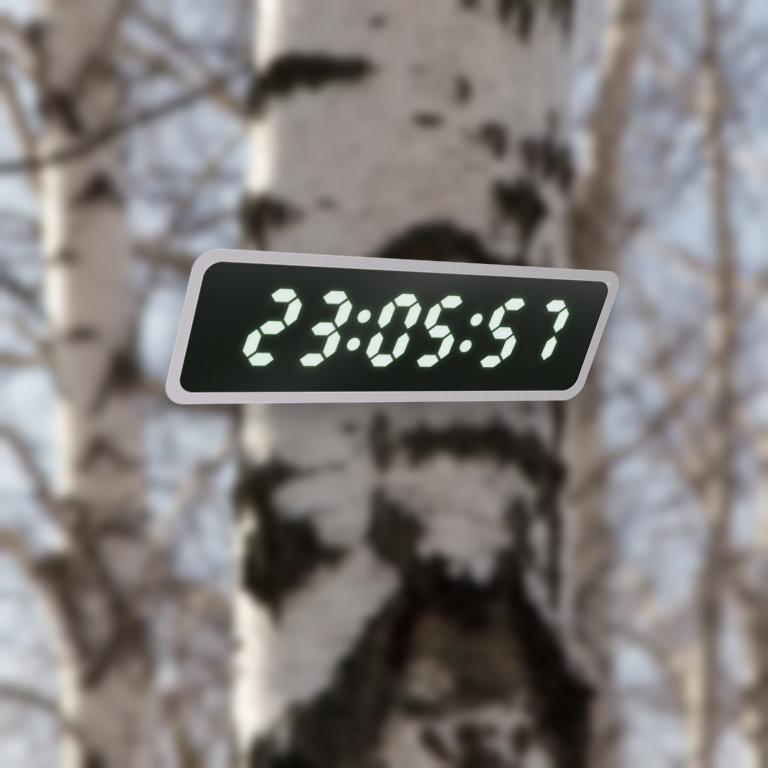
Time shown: **23:05:57**
